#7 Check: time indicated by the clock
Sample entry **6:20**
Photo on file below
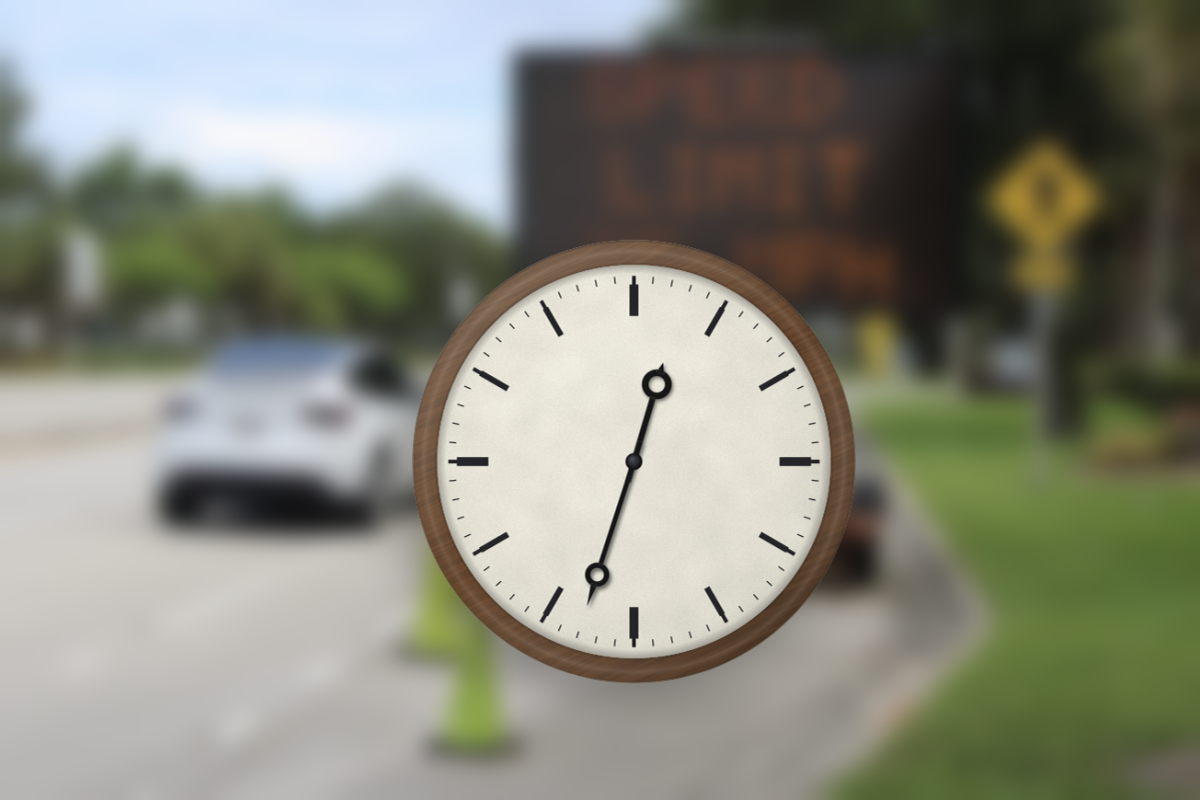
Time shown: **12:33**
